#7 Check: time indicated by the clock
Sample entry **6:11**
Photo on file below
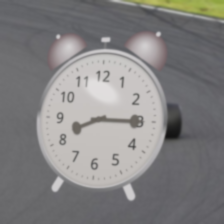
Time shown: **8:15**
